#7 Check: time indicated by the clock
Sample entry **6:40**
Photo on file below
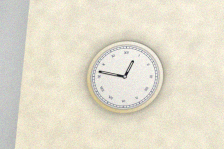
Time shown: **12:47**
